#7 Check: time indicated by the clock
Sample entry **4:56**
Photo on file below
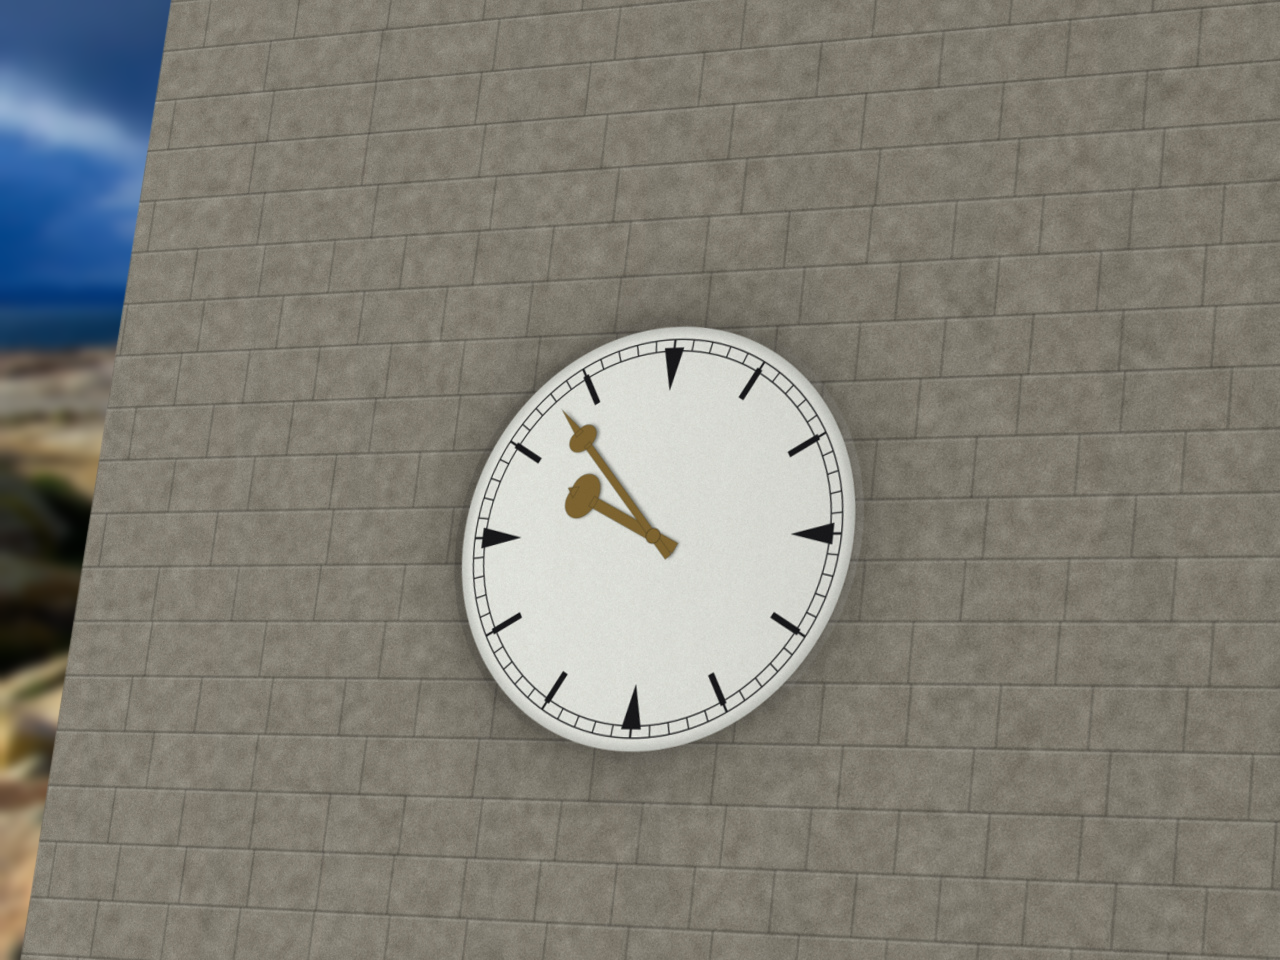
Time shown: **9:53**
